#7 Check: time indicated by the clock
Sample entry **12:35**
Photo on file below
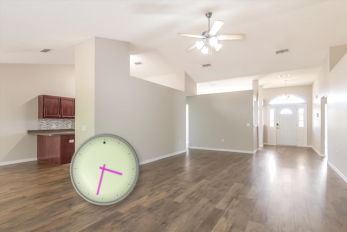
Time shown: **3:32**
